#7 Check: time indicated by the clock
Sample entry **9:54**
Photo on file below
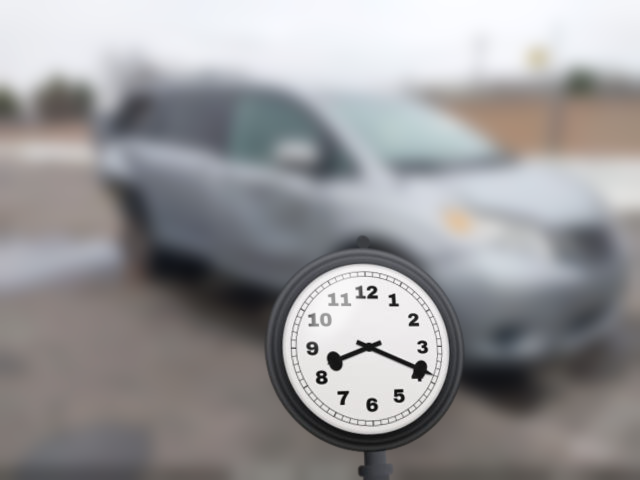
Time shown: **8:19**
